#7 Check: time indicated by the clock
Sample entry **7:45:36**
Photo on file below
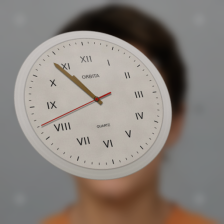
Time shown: **10:53:42**
